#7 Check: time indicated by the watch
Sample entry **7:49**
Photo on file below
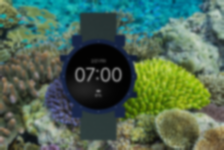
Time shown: **7:00**
